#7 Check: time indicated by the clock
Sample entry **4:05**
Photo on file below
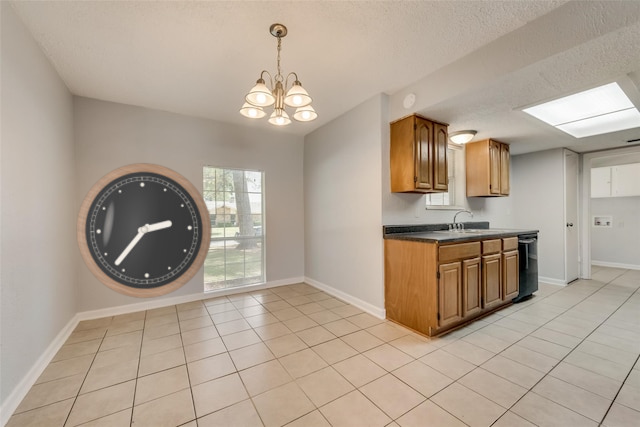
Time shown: **2:37**
